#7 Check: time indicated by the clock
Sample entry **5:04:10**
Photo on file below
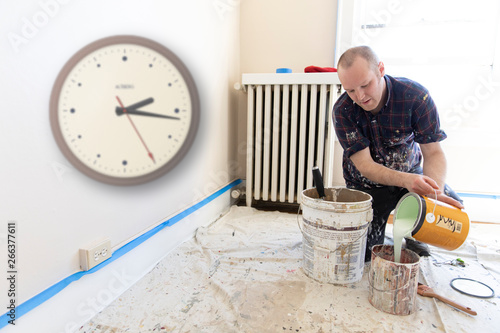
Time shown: **2:16:25**
